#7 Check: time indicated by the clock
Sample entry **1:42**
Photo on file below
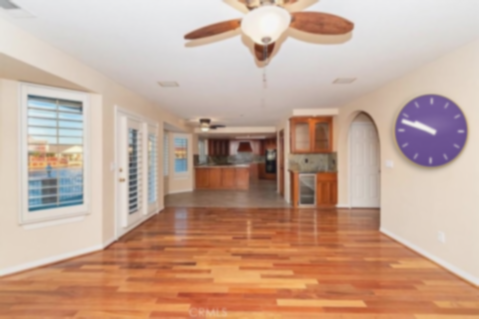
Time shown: **9:48**
